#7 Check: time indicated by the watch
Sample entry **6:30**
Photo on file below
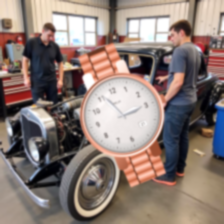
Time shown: **2:56**
